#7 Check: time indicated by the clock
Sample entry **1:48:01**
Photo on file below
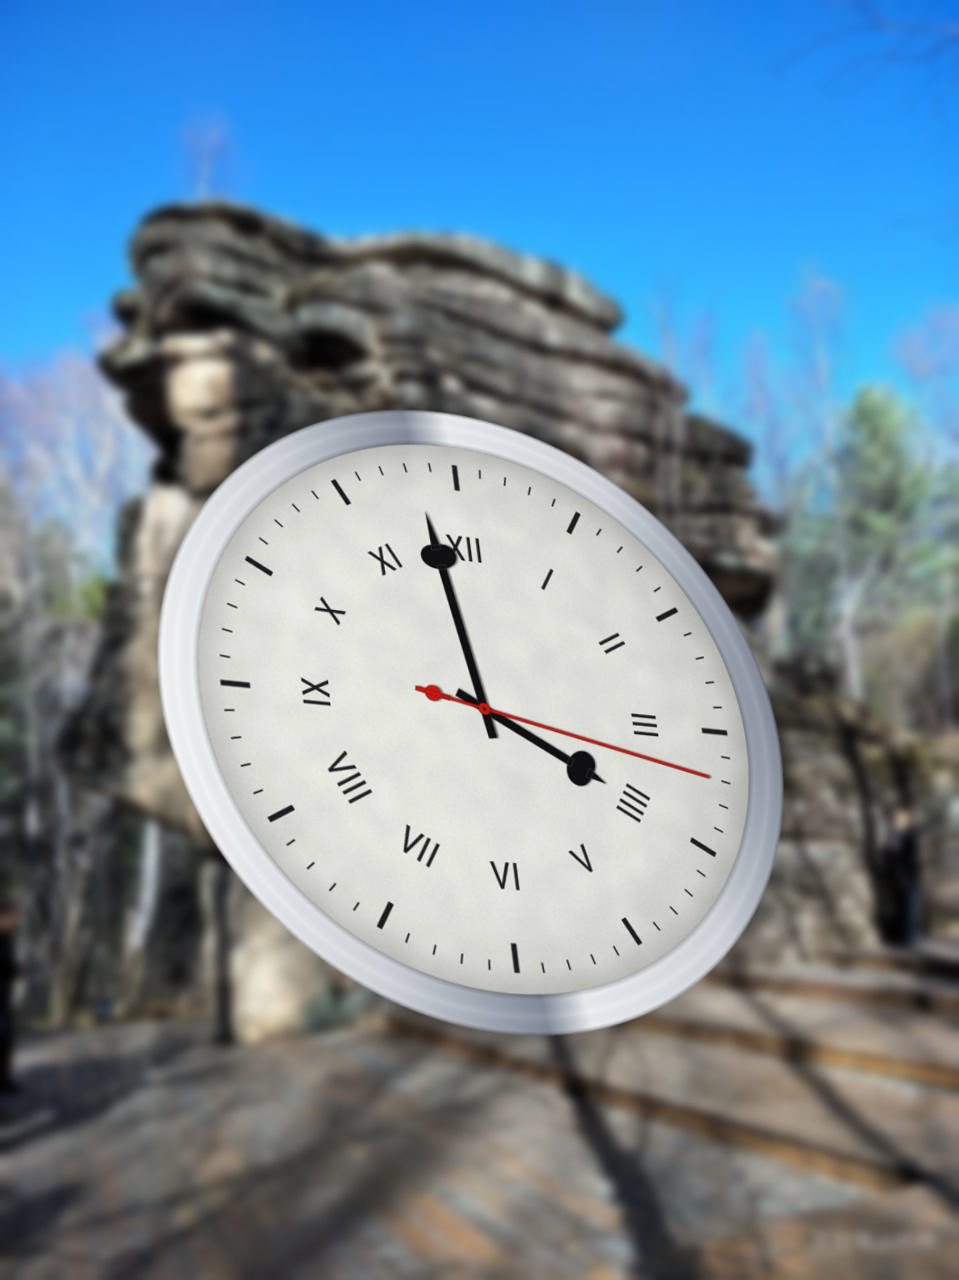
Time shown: **3:58:17**
